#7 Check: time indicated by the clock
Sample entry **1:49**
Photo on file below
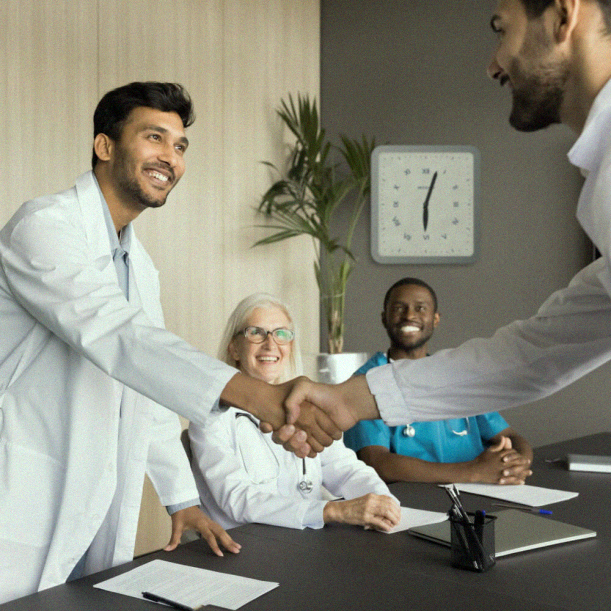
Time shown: **6:03**
